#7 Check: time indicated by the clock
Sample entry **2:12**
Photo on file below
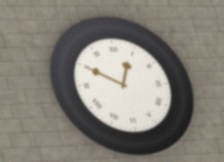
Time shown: **12:50**
